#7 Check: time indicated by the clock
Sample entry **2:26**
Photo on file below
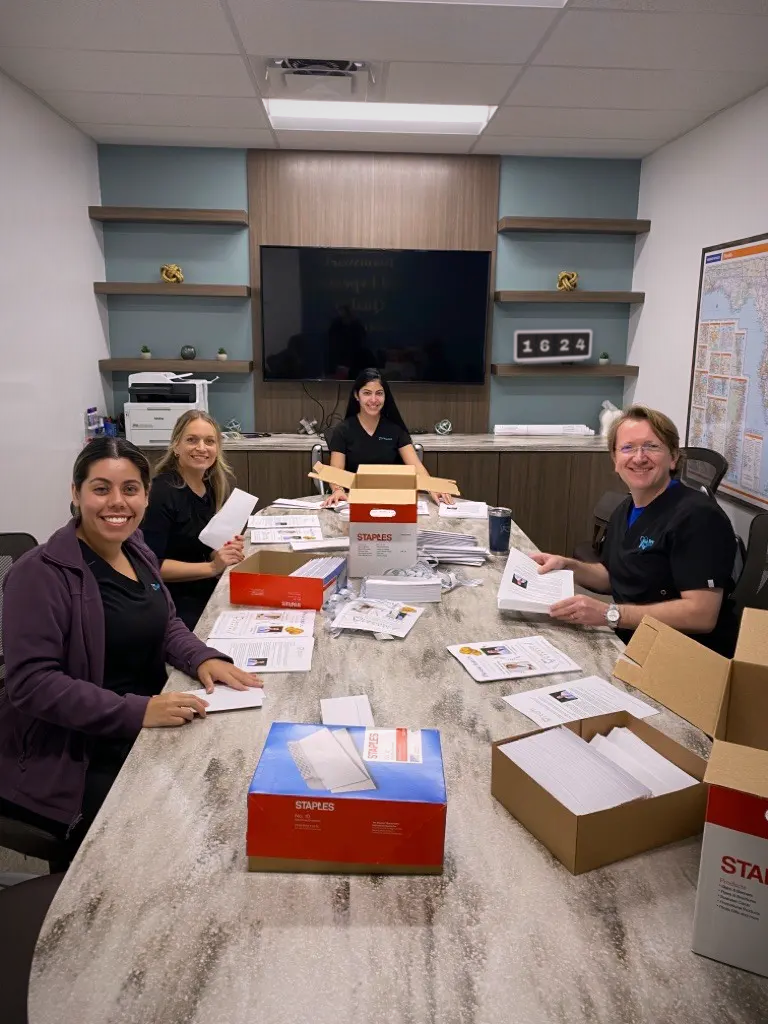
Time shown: **16:24**
